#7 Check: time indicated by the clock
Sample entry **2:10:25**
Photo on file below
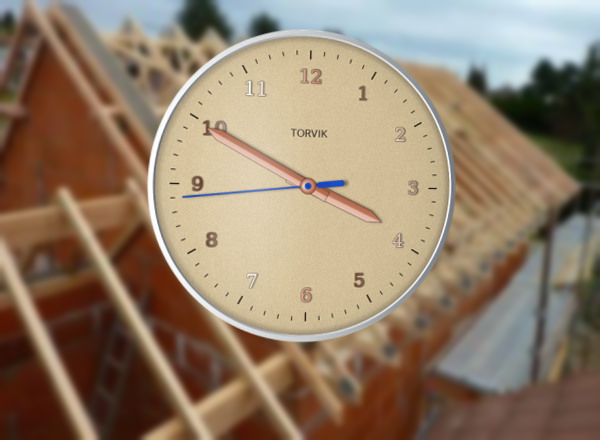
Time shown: **3:49:44**
